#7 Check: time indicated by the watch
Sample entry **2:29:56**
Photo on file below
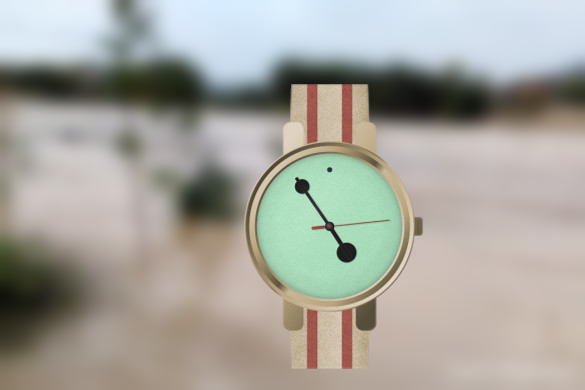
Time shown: **4:54:14**
